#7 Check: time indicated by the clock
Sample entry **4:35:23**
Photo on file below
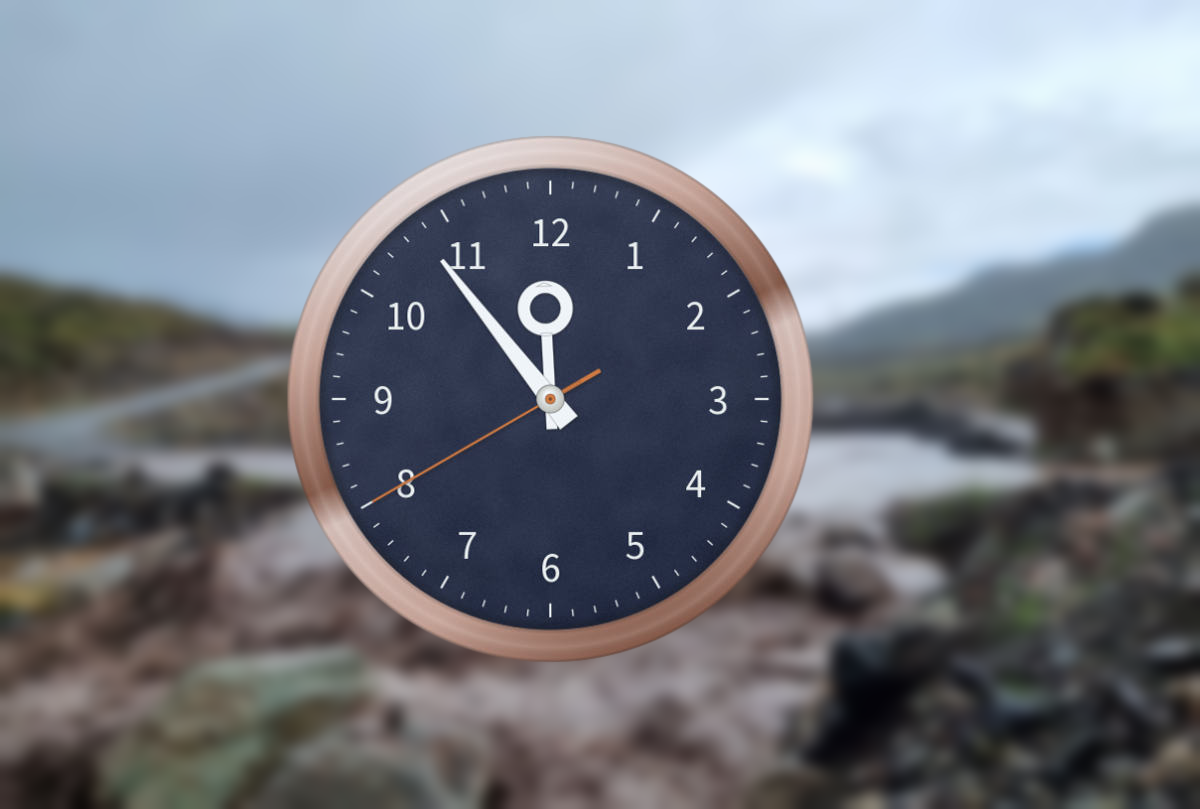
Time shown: **11:53:40**
